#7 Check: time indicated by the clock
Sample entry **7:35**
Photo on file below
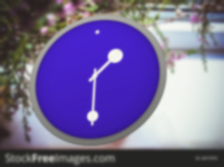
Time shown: **1:30**
